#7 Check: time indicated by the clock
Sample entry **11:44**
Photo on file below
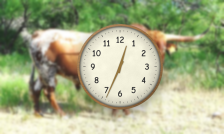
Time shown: **12:34**
